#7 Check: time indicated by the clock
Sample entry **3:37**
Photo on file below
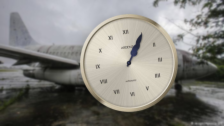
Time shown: **1:05**
